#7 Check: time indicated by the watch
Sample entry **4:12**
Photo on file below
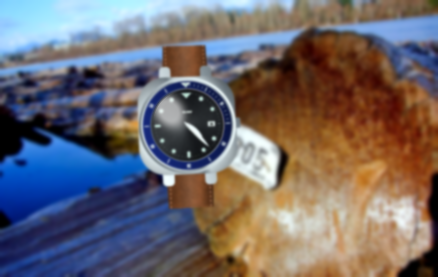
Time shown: **4:23**
